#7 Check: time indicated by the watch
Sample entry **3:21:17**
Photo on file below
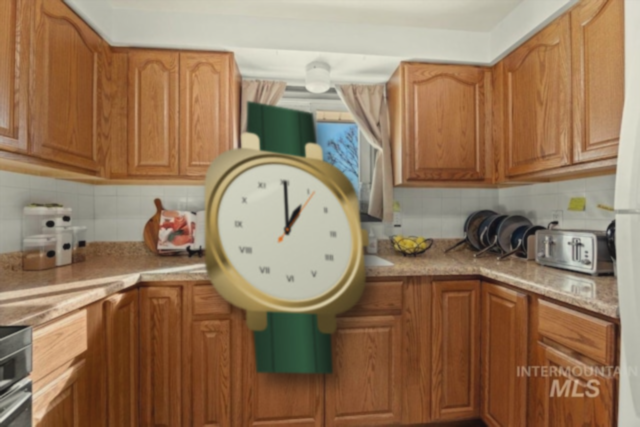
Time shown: **1:00:06**
